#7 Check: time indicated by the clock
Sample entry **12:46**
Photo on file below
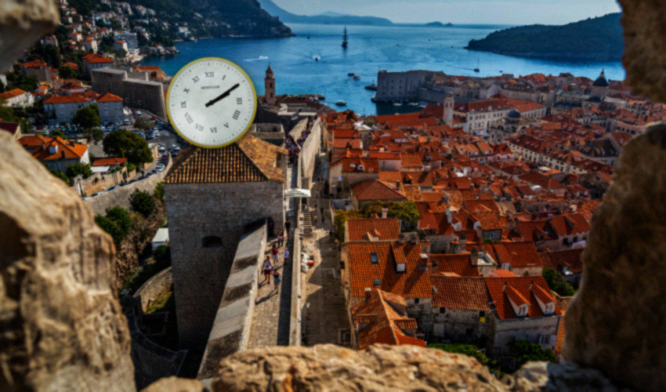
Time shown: **2:10**
